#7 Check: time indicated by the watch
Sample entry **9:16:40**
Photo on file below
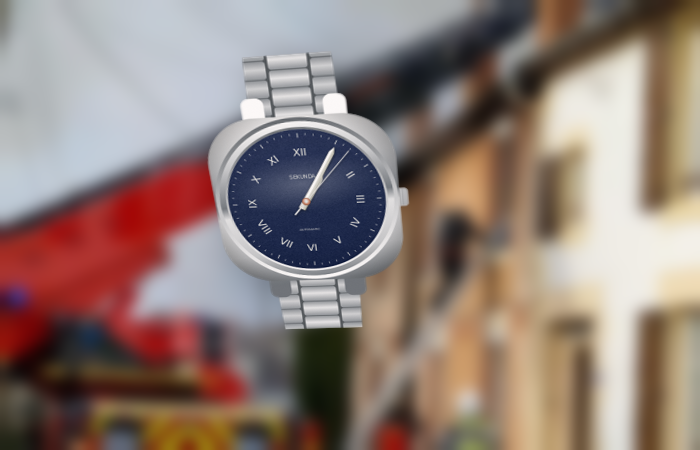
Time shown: **1:05:07**
